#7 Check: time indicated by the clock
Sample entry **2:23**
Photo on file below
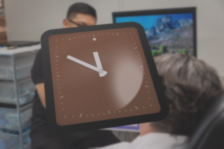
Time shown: **11:51**
